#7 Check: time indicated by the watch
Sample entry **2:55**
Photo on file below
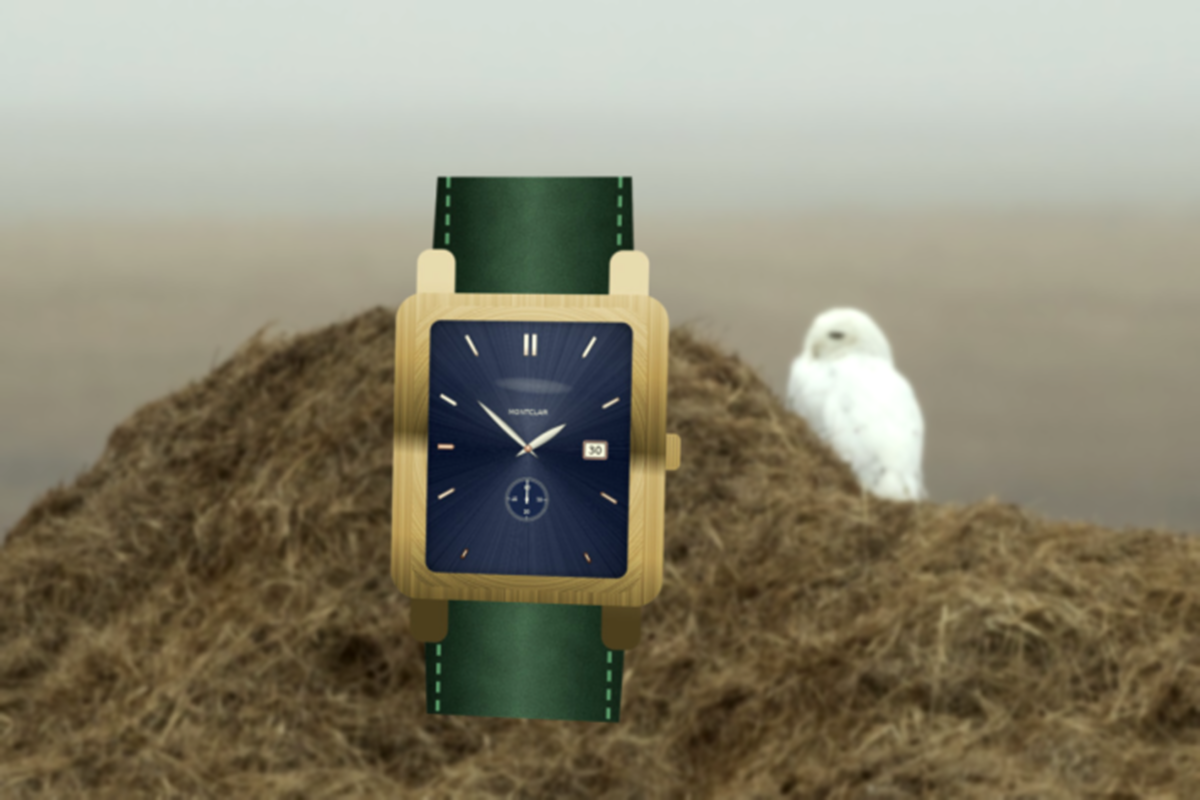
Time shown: **1:52**
